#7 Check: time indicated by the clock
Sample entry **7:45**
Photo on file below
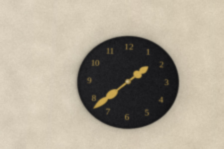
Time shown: **1:38**
